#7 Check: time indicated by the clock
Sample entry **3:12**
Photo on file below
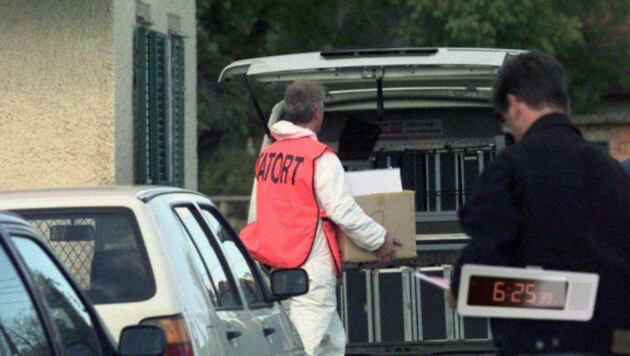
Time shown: **6:25**
